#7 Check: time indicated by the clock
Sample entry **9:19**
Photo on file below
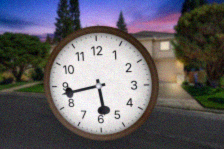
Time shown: **5:43**
